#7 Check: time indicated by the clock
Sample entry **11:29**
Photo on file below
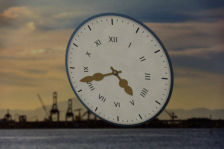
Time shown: **4:42**
